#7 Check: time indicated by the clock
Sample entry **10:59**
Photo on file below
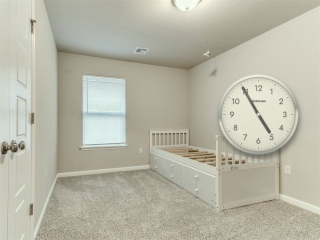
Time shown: **4:55**
